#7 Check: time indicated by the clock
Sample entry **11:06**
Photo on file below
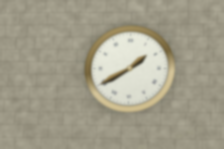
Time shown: **1:40**
